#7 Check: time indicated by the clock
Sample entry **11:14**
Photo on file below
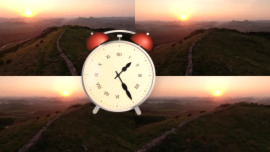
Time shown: **1:25**
